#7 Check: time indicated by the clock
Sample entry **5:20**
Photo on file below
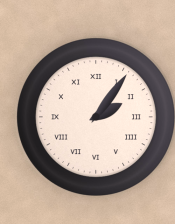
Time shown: **2:06**
